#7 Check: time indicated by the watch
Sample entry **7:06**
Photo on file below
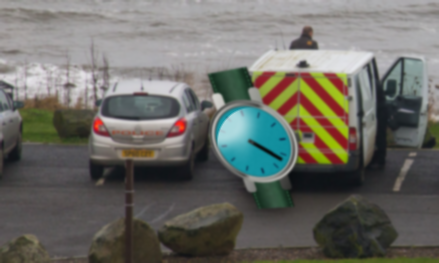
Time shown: **4:22**
